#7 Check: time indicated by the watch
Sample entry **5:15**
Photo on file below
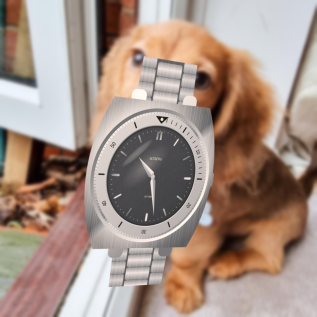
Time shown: **10:28**
